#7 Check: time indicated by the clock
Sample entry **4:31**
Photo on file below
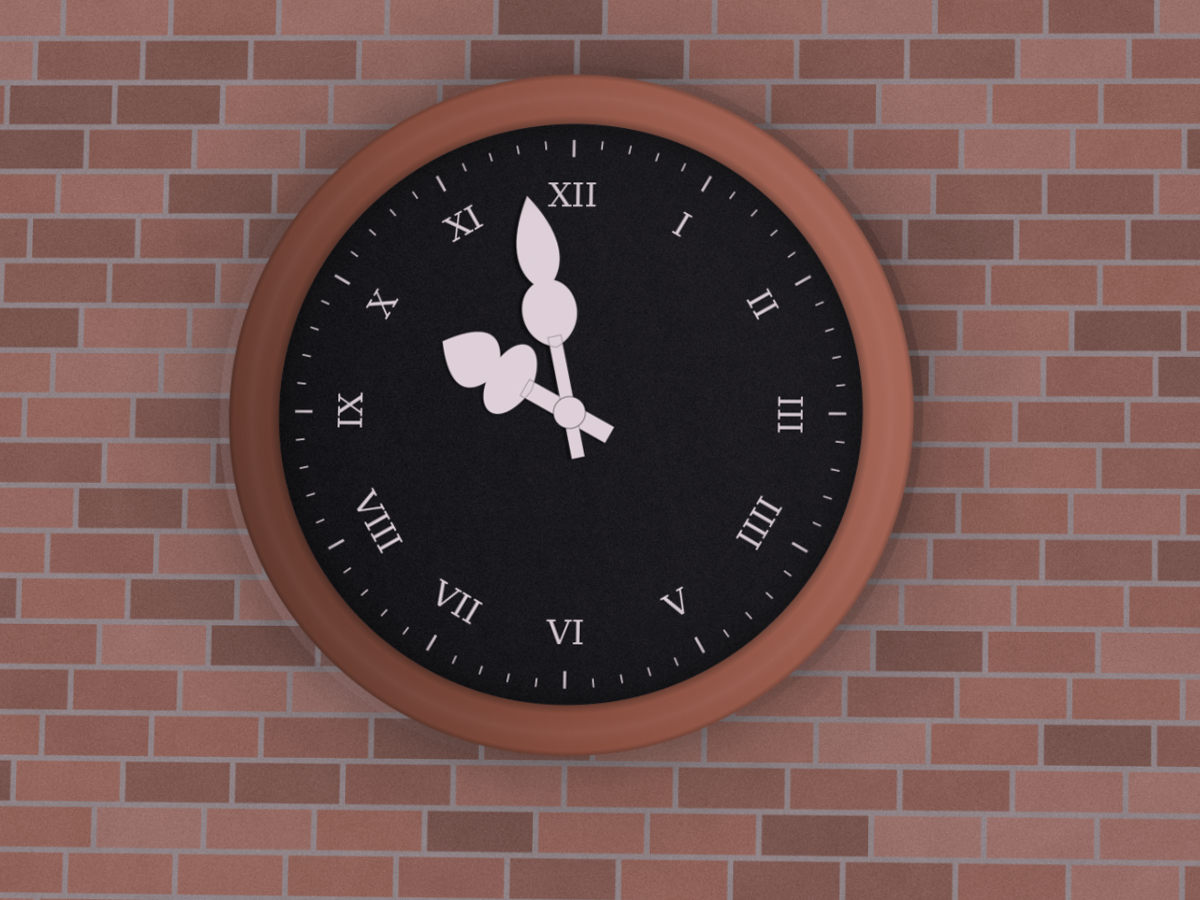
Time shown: **9:58**
